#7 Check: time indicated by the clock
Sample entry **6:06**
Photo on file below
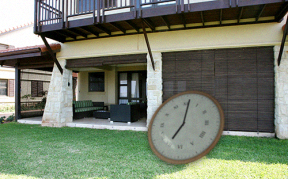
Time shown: **7:01**
